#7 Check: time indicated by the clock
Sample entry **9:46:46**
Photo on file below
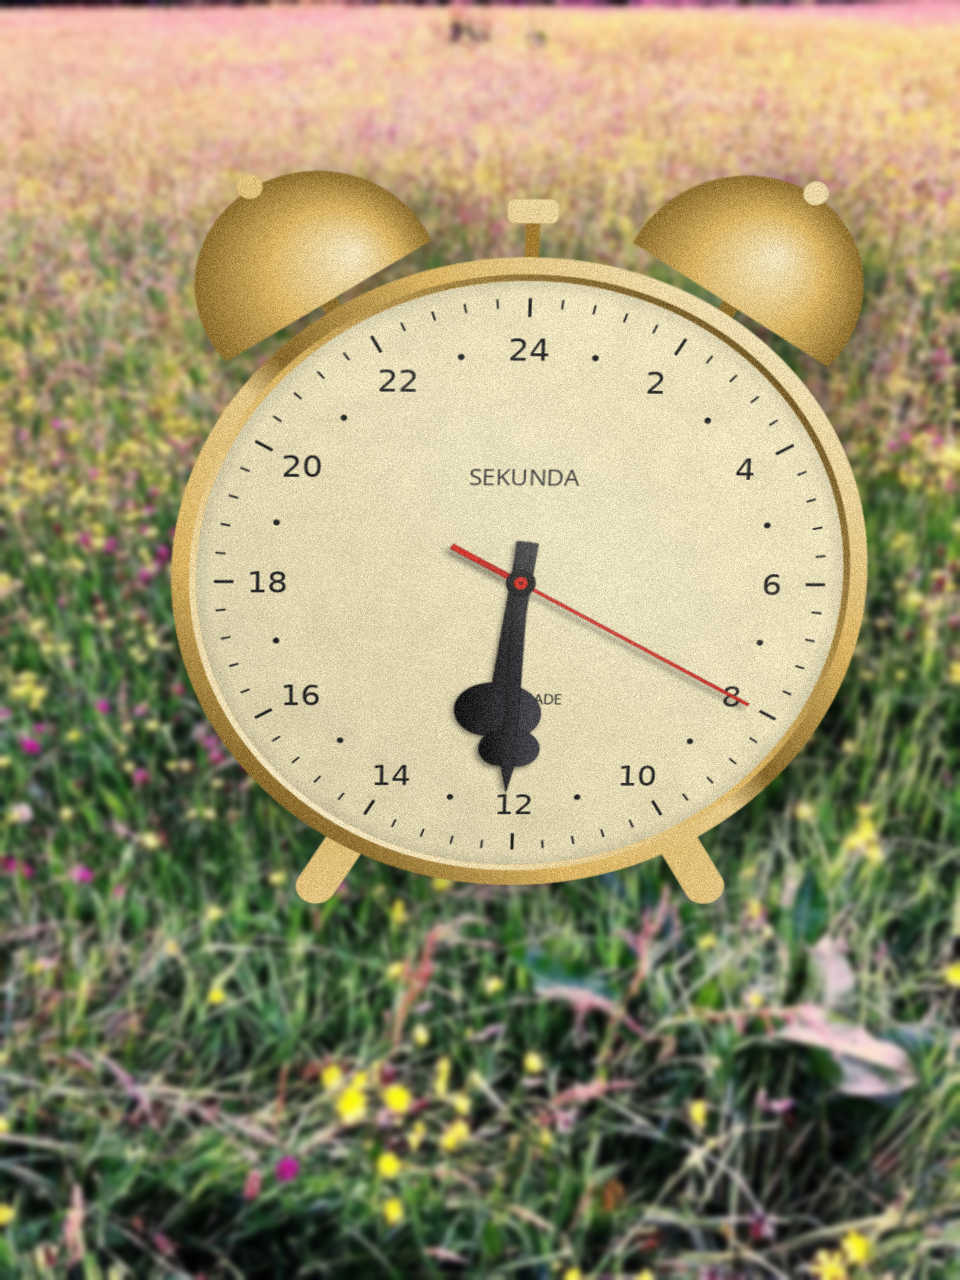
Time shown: **12:30:20**
